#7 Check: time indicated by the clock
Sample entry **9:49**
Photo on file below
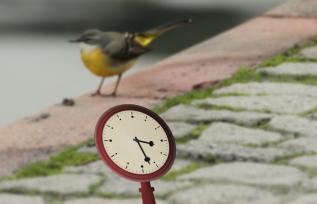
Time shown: **3:27**
